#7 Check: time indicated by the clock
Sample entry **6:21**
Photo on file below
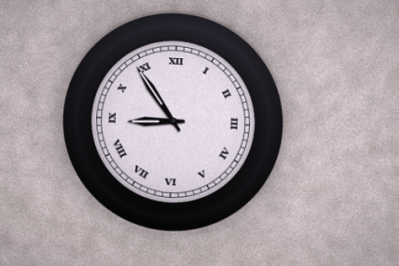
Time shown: **8:54**
